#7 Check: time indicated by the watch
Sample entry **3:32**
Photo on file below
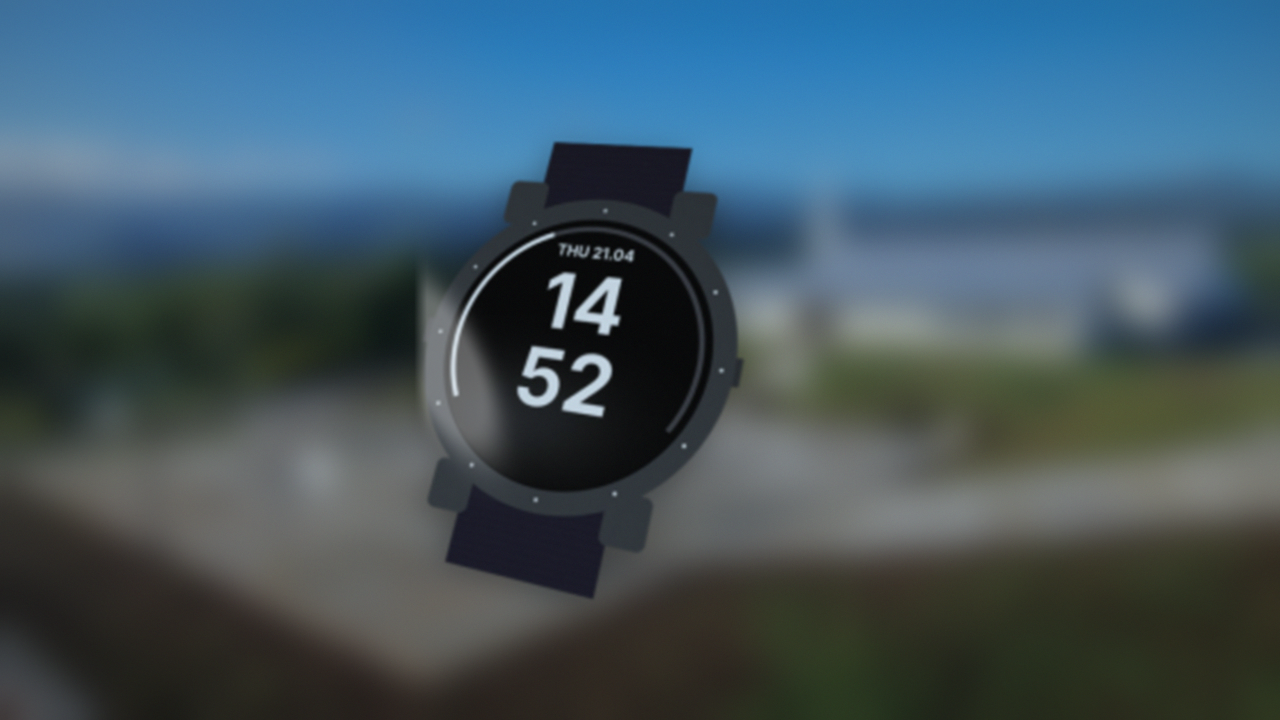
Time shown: **14:52**
